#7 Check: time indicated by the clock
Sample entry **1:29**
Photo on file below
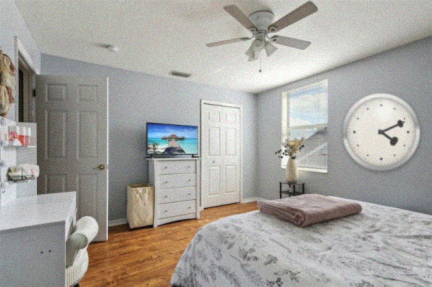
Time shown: **4:11**
